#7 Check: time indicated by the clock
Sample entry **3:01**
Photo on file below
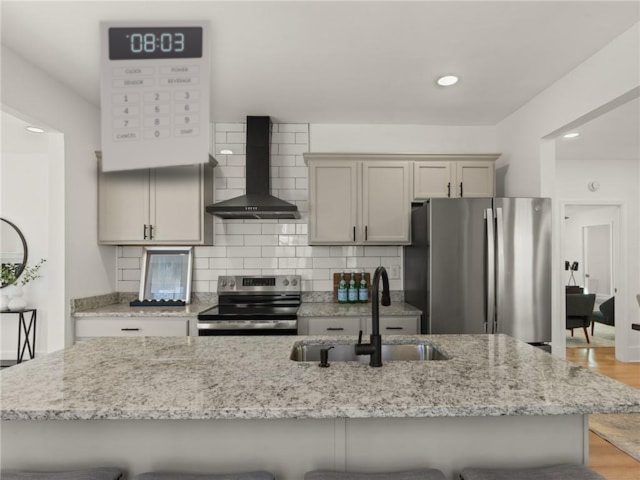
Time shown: **8:03**
